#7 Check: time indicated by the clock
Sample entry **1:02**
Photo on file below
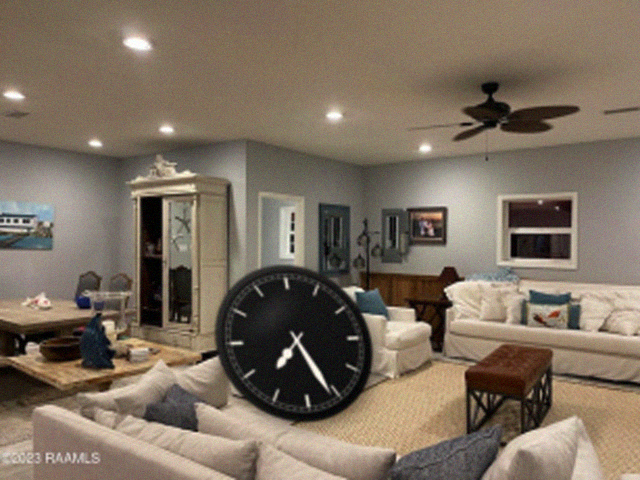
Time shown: **7:26**
